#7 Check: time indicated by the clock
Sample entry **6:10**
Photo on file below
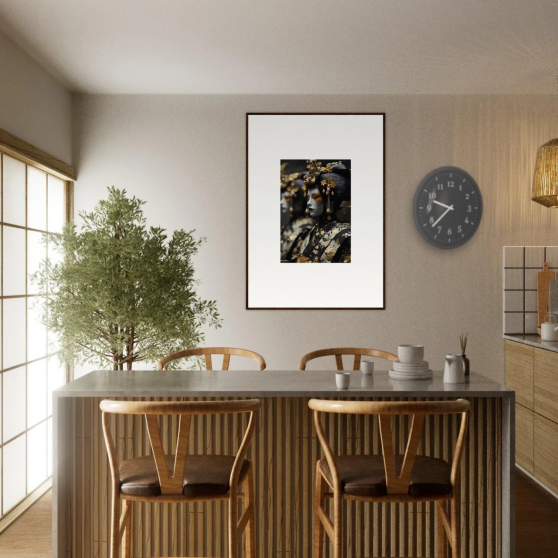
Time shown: **9:38**
